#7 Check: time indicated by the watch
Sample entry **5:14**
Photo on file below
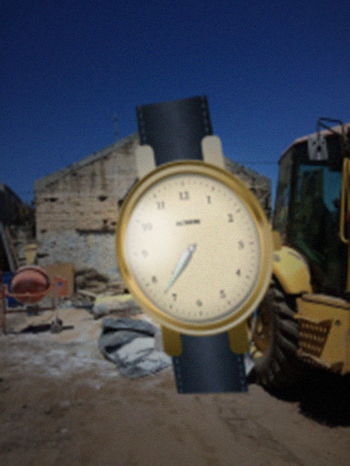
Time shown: **7:37**
